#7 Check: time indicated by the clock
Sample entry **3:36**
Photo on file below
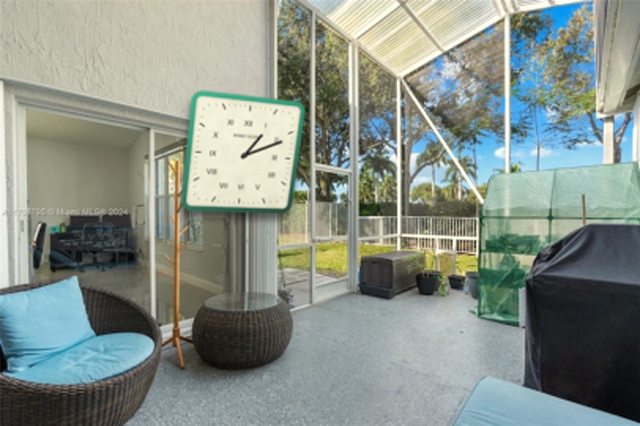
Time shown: **1:11**
